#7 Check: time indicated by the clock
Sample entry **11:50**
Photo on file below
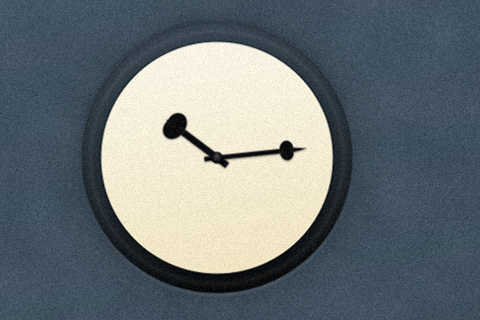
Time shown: **10:14**
